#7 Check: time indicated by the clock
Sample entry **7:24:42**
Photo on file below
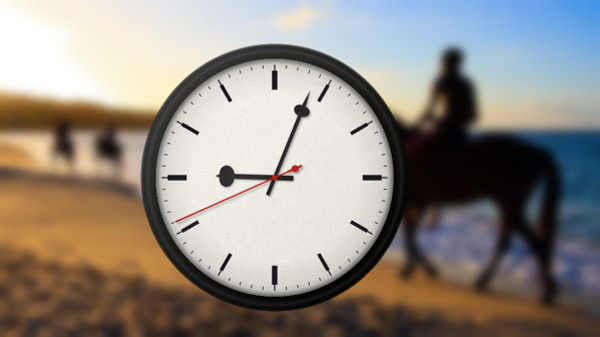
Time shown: **9:03:41**
